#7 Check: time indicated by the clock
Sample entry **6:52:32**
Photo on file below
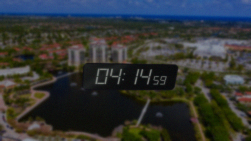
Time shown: **4:14:59**
